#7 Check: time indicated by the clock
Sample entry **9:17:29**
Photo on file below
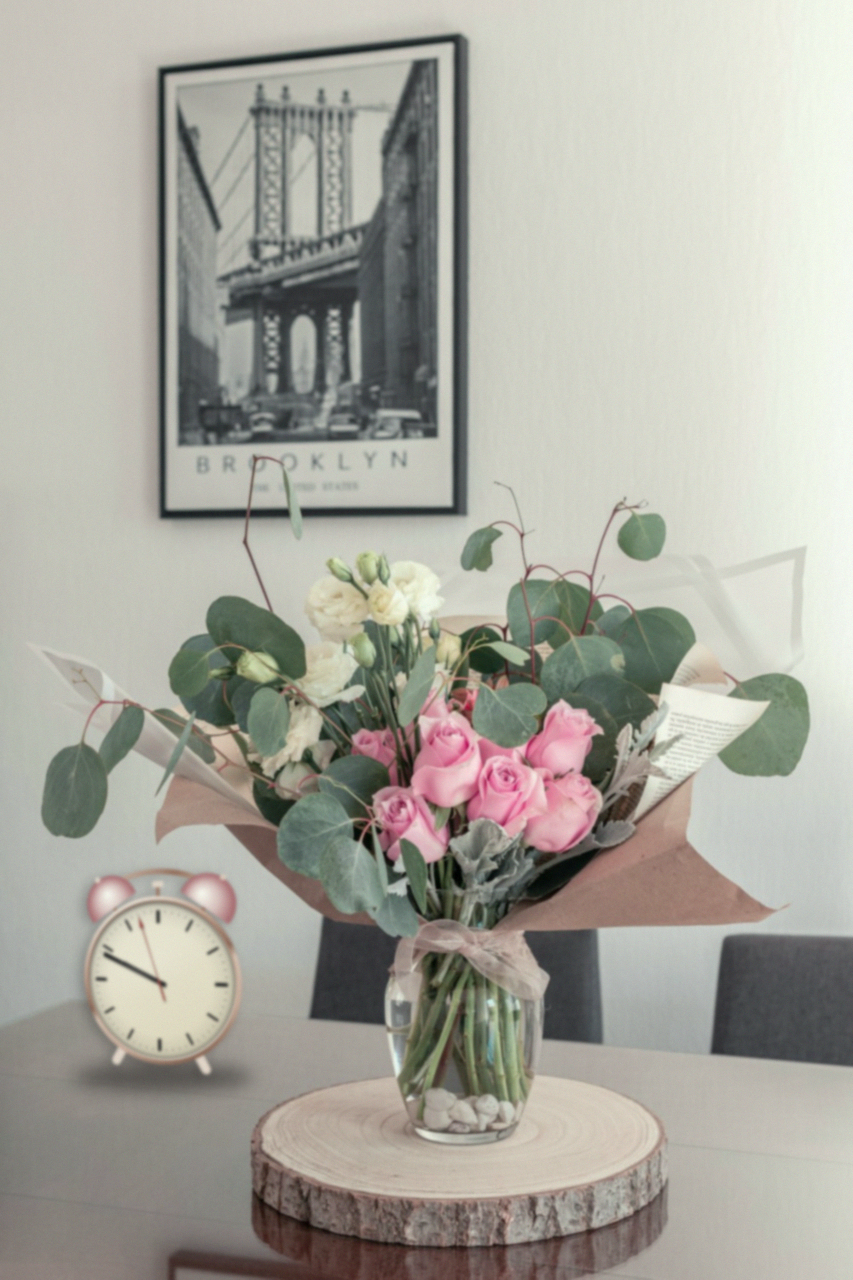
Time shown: **9:48:57**
